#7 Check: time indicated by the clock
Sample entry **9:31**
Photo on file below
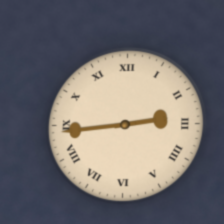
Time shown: **2:44**
